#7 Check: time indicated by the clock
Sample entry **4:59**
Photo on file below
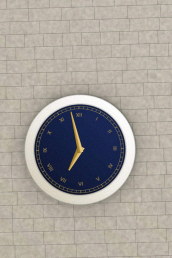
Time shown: **6:58**
